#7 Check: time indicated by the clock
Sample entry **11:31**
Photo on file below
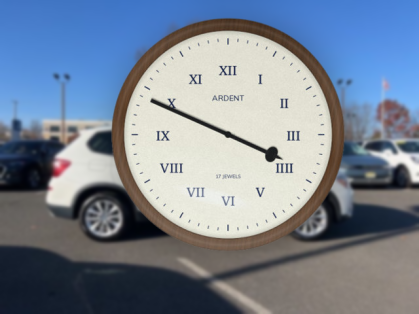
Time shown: **3:49**
